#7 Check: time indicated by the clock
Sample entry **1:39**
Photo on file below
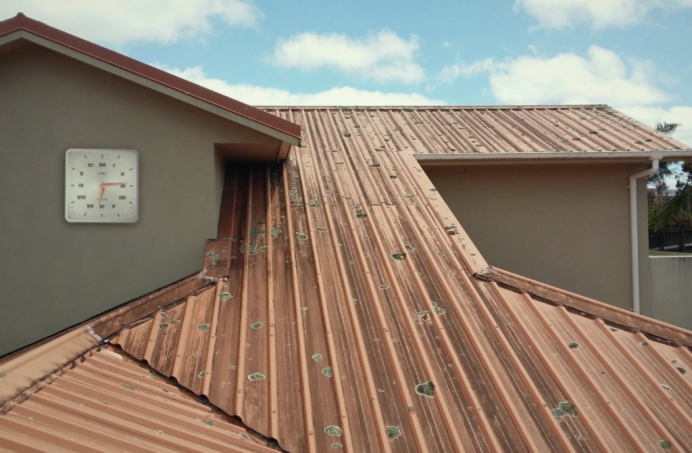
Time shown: **6:14**
